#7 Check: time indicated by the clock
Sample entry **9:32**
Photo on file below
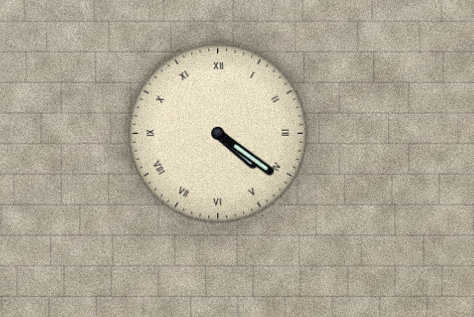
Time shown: **4:21**
